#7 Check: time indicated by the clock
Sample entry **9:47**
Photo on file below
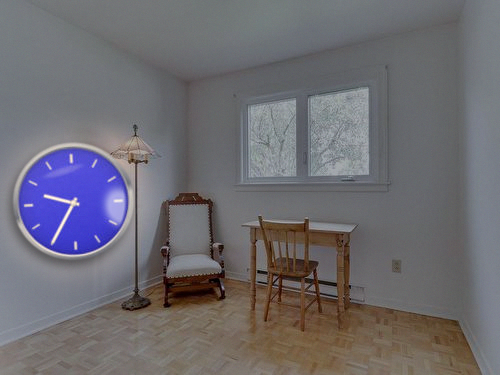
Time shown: **9:35**
